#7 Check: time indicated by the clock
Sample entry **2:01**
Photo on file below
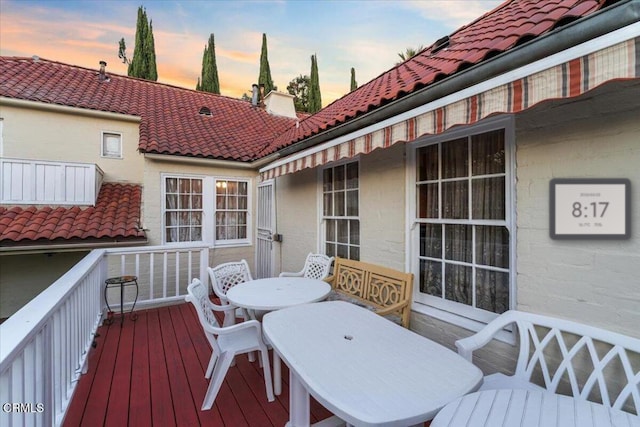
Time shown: **8:17**
